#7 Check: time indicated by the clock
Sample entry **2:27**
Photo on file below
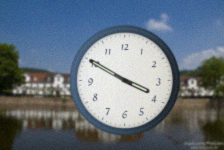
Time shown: **3:50**
